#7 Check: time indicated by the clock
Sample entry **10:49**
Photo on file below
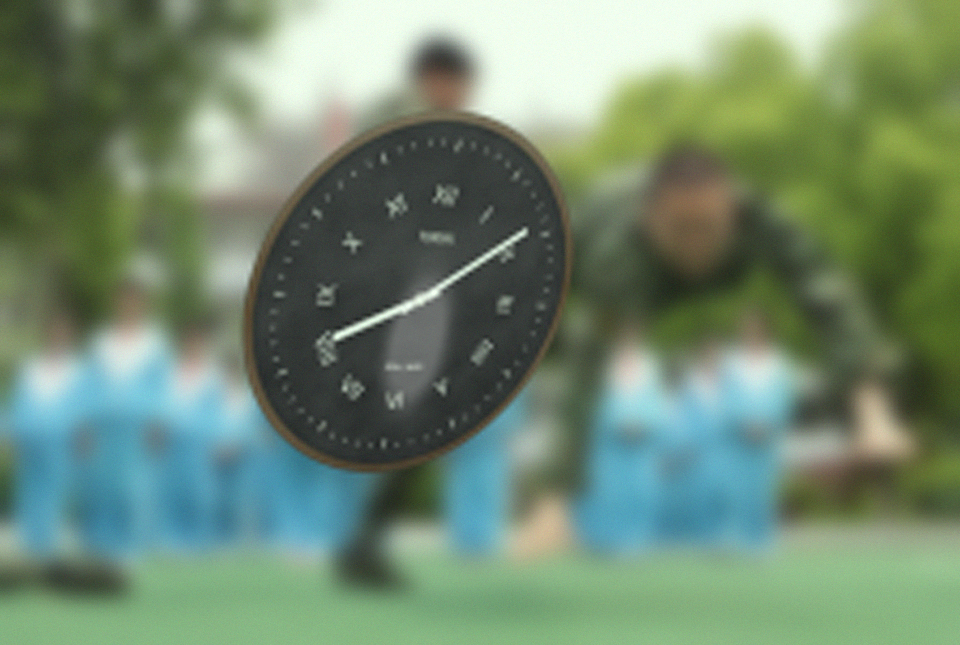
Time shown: **8:09**
